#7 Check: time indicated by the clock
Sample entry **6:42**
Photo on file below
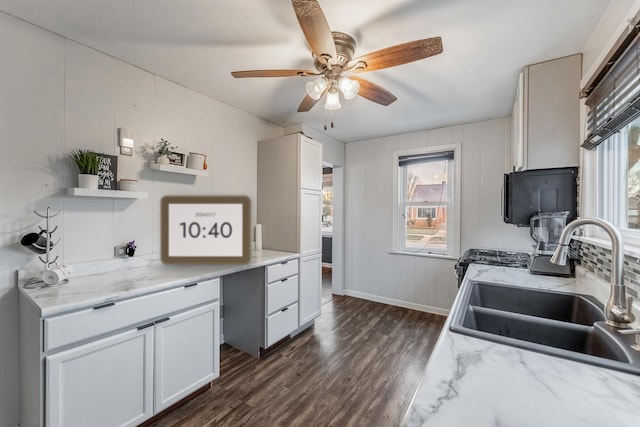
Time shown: **10:40**
